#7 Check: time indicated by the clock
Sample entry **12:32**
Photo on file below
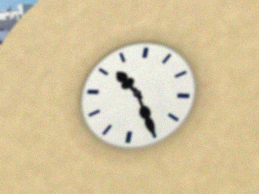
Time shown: **10:25**
